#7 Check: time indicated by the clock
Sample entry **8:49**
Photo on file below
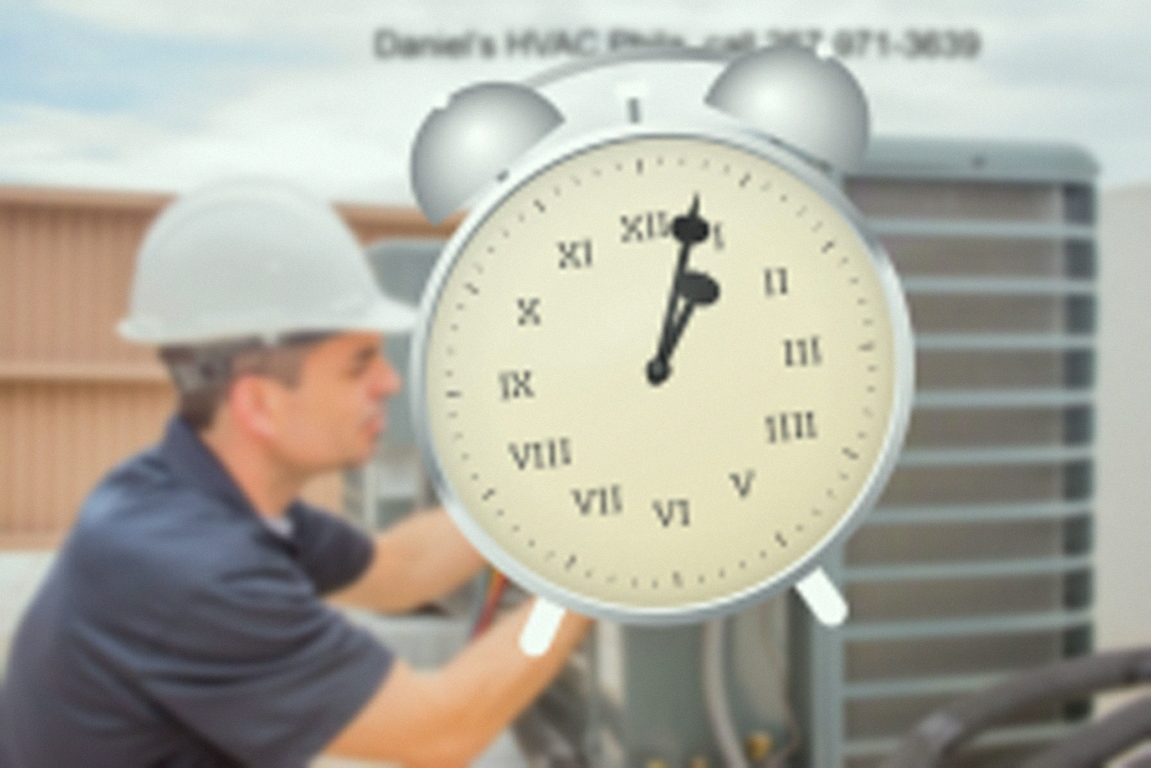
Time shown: **1:03**
